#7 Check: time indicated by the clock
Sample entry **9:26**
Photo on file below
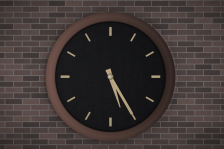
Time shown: **5:25**
